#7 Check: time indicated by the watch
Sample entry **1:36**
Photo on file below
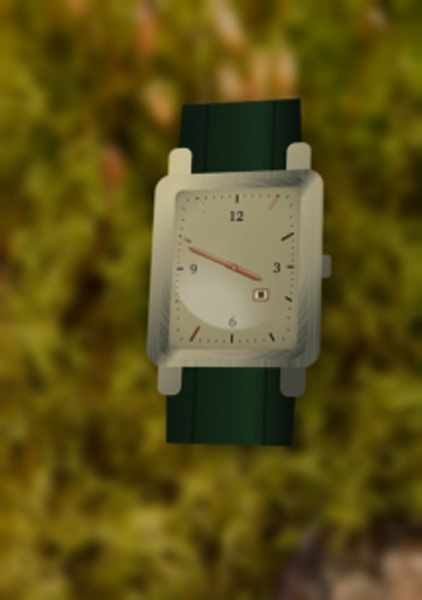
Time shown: **3:49**
